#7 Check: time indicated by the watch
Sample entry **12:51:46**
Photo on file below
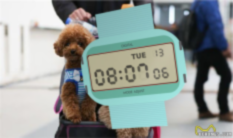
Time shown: **8:07:06**
